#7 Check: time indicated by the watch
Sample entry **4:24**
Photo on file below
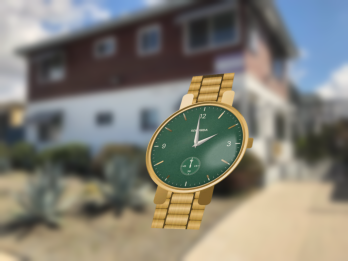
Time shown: **1:59**
